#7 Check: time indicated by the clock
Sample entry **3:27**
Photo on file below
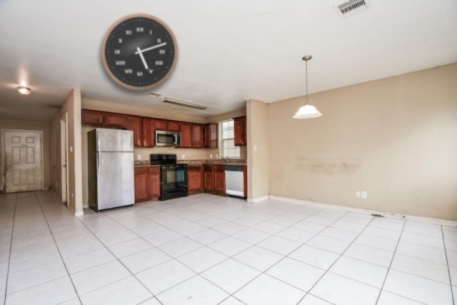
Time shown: **5:12**
